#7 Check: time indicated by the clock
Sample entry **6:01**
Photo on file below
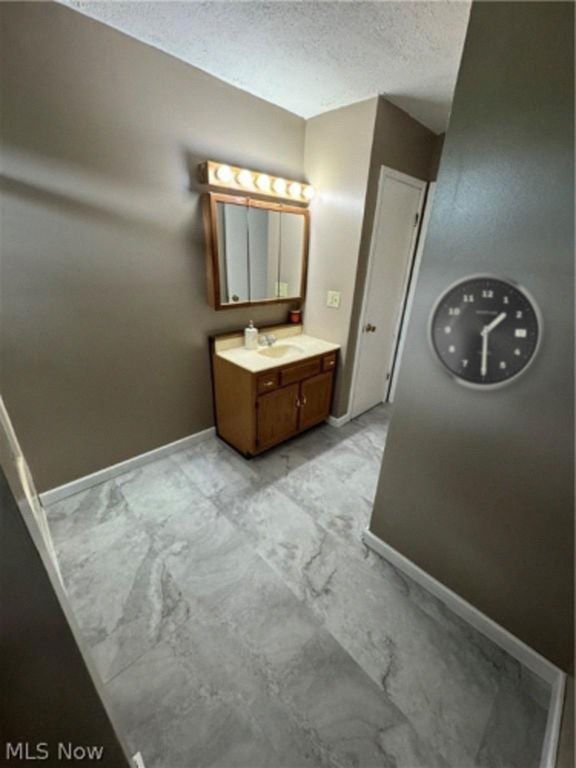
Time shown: **1:30**
